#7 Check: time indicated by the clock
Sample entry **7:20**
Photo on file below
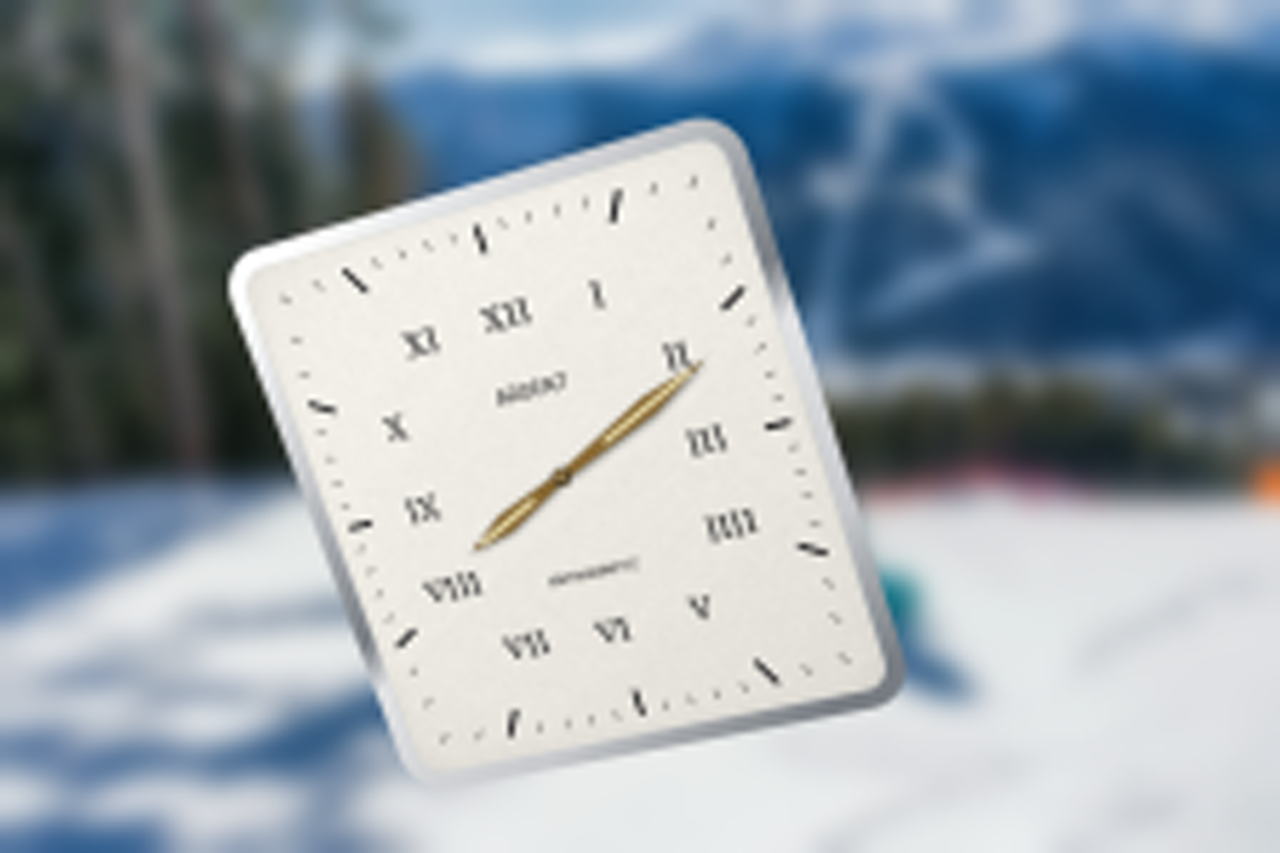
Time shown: **8:11**
